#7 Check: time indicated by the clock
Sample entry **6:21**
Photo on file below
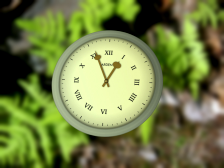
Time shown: **12:56**
